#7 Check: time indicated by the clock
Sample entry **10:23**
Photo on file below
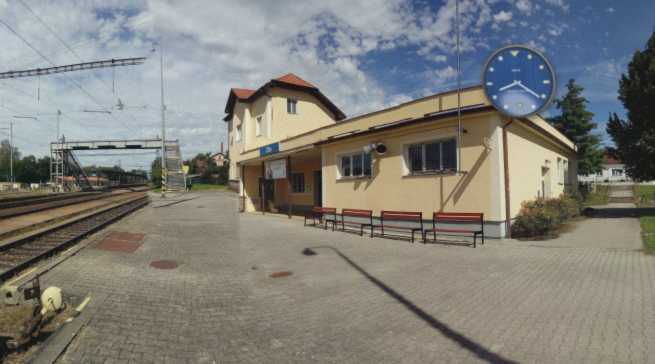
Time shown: **8:21**
